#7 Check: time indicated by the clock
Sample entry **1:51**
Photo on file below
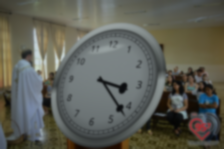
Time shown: **3:22**
